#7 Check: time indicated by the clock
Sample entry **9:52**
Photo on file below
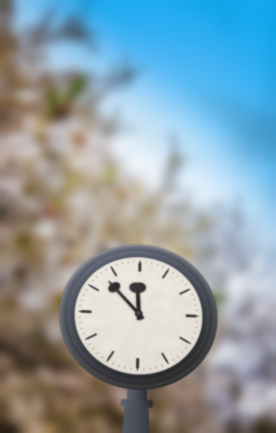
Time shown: **11:53**
